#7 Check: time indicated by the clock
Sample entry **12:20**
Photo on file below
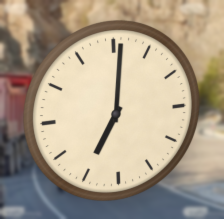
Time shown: **7:01**
